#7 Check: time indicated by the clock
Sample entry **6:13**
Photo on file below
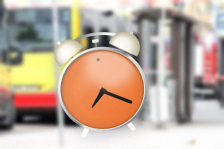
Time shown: **7:20**
